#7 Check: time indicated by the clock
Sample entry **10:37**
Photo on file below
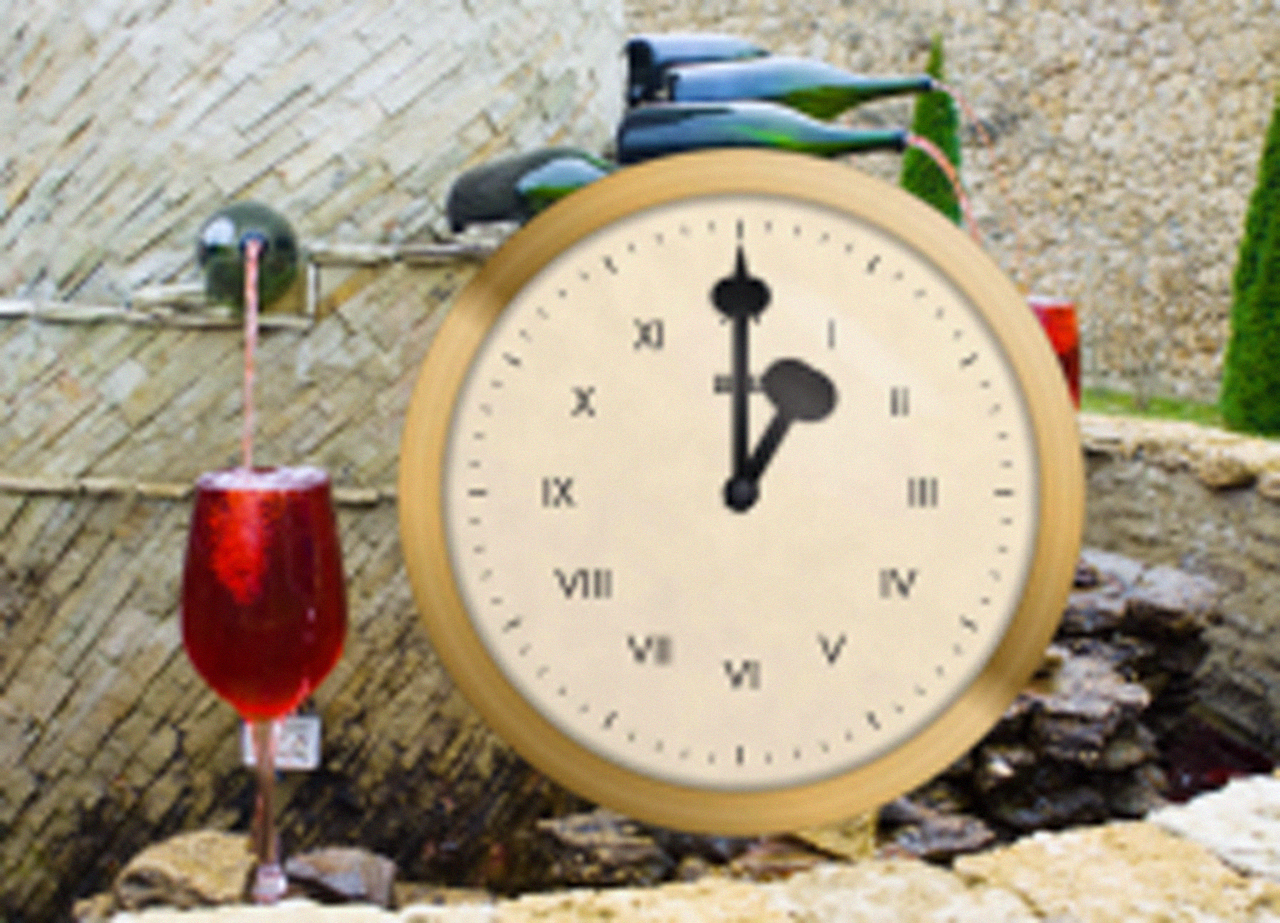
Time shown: **1:00**
